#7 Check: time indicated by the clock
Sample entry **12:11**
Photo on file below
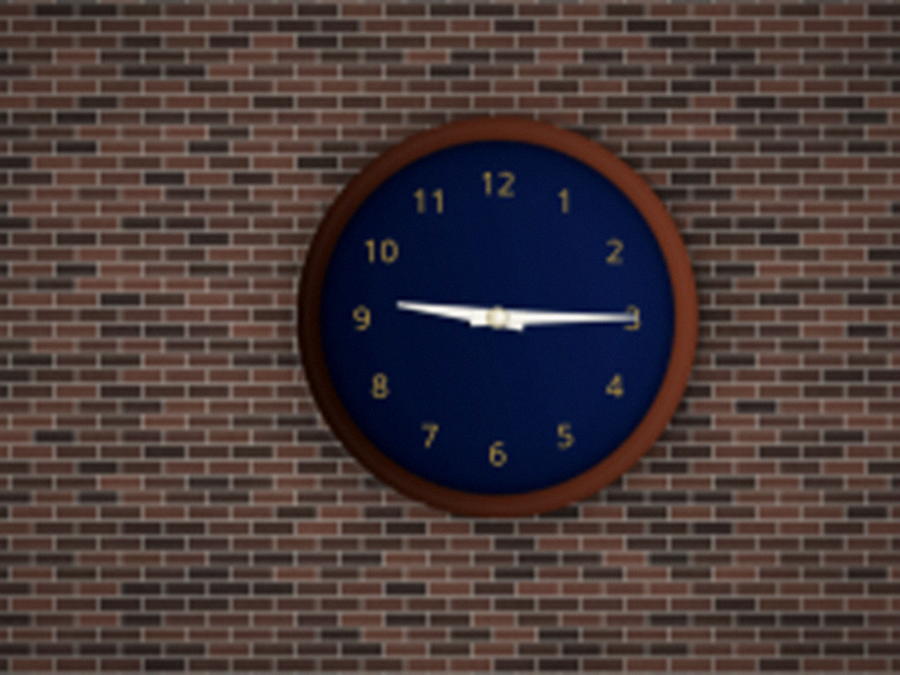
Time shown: **9:15**
